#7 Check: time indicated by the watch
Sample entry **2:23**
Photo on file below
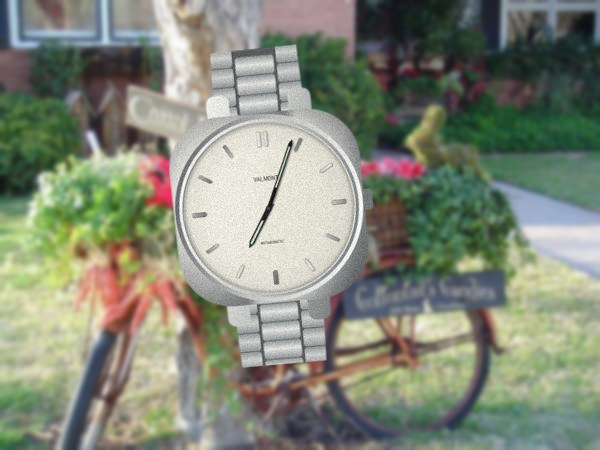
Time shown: **7:04**
